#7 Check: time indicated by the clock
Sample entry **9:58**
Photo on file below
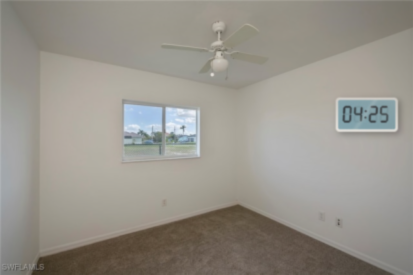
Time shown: **4:25**
